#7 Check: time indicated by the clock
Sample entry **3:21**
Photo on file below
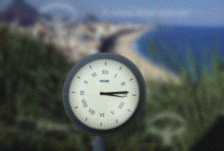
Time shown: **3:14**
